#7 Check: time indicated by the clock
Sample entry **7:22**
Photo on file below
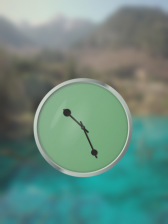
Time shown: **10:26**
